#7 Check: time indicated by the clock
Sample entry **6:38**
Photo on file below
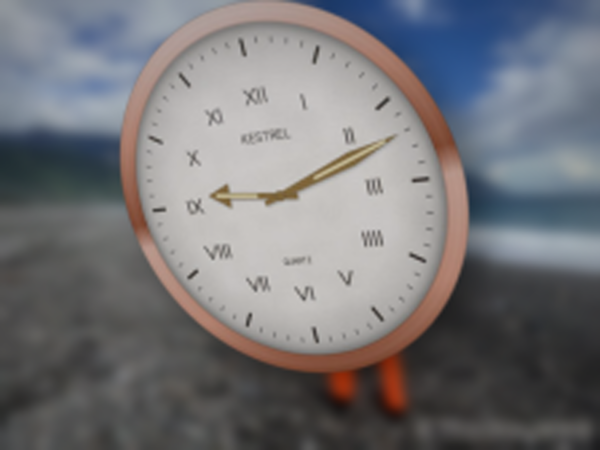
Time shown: **9:12**
